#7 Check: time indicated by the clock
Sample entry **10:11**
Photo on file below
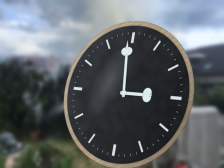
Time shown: **2:59**
